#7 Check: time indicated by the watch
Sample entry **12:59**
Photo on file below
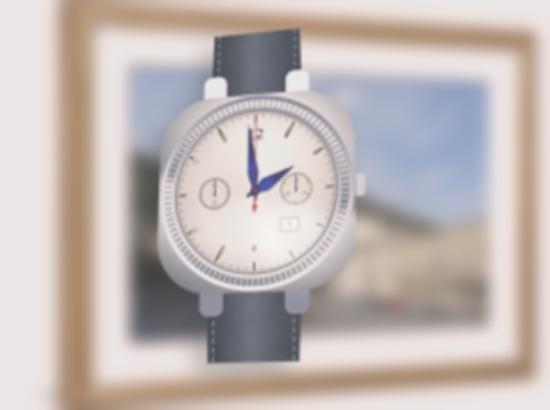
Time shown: **1:59**
